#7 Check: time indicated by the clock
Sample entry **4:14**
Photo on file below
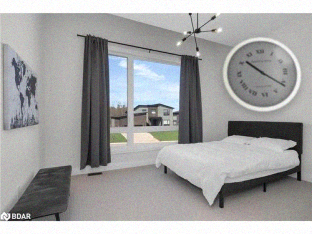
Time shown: **10:21**
